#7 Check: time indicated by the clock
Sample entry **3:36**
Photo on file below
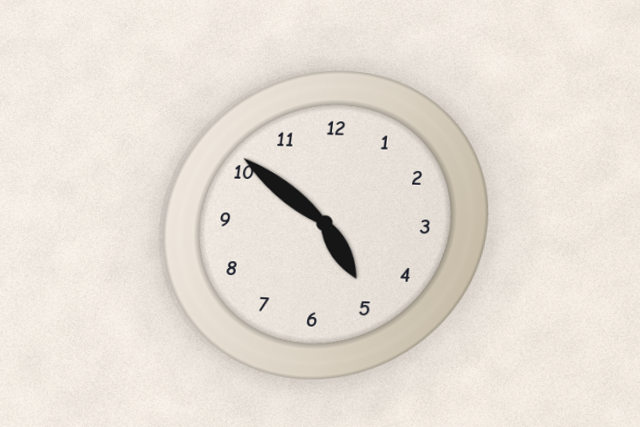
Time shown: **4:51**
